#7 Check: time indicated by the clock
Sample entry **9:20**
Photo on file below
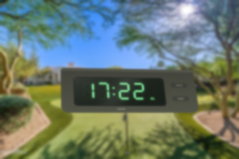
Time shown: **17:22**
